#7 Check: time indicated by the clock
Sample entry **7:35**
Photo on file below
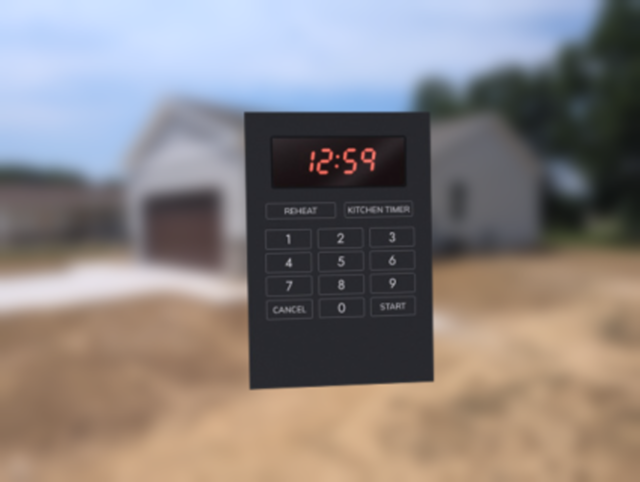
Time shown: **12:59**
